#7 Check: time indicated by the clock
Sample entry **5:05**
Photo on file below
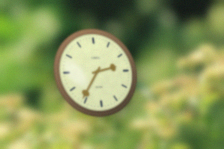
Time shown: **2:36**
